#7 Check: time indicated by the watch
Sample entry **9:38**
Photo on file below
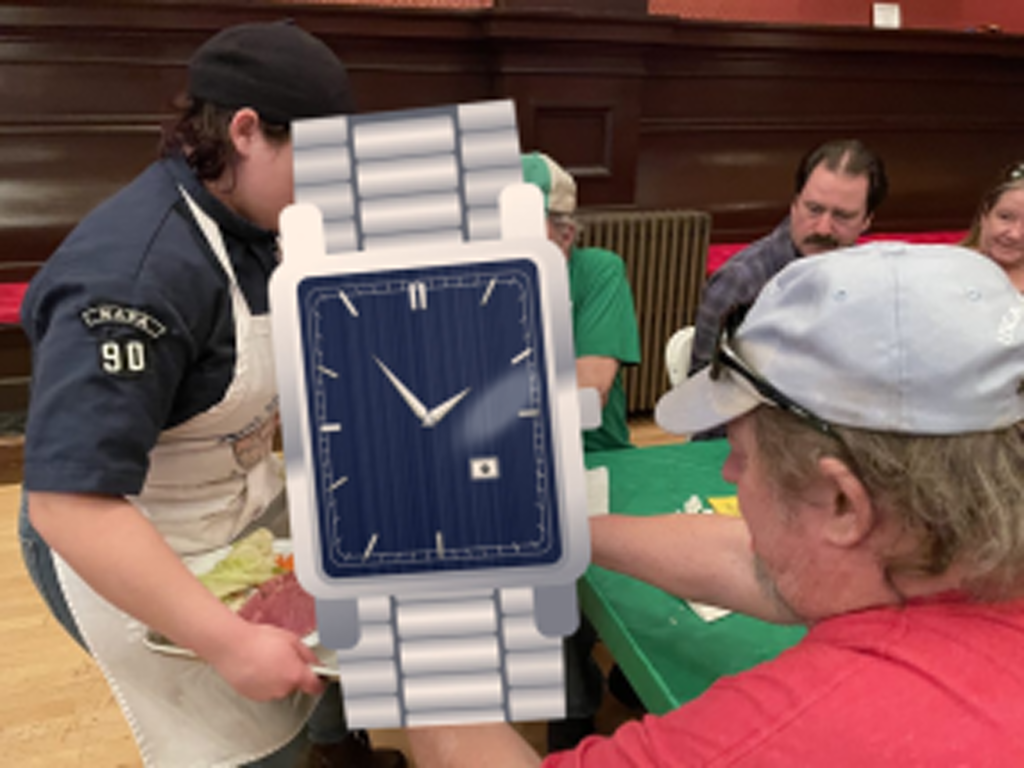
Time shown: **1:54**
